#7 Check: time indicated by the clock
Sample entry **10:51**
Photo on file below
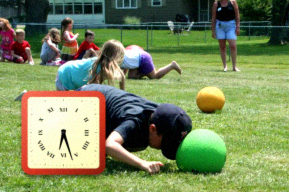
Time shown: **6:27**
